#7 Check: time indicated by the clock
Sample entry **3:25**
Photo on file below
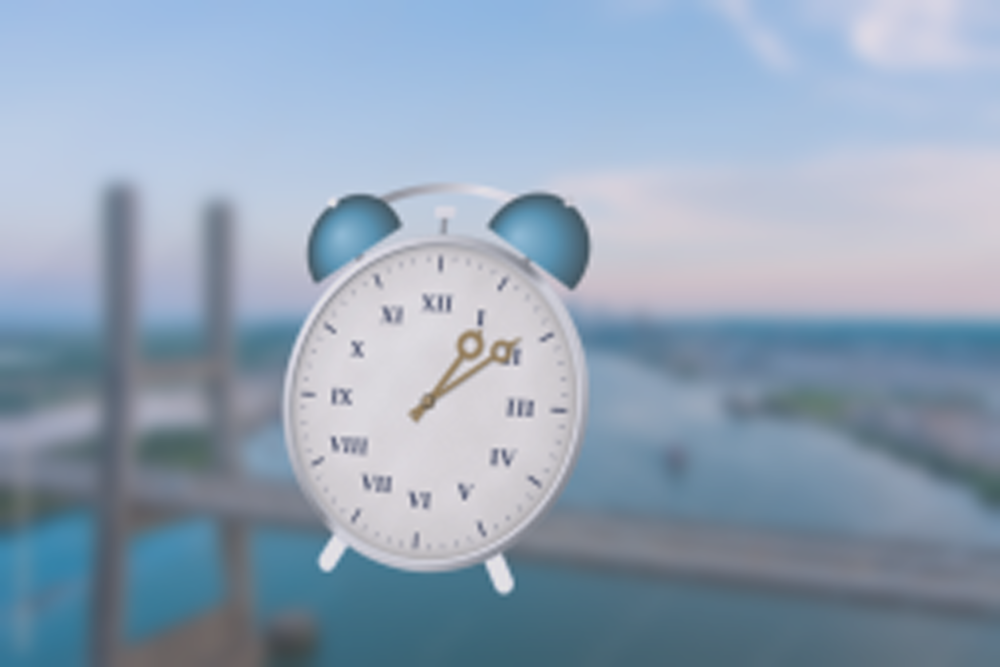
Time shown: **1:09**
